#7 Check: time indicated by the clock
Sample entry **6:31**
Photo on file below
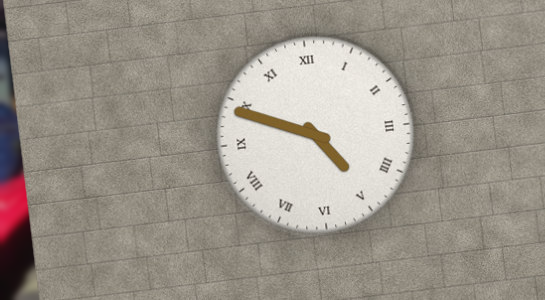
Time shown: **4:49**
